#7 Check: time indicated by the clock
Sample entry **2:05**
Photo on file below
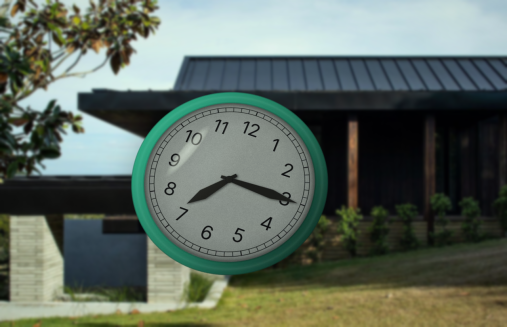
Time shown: **7:15**
